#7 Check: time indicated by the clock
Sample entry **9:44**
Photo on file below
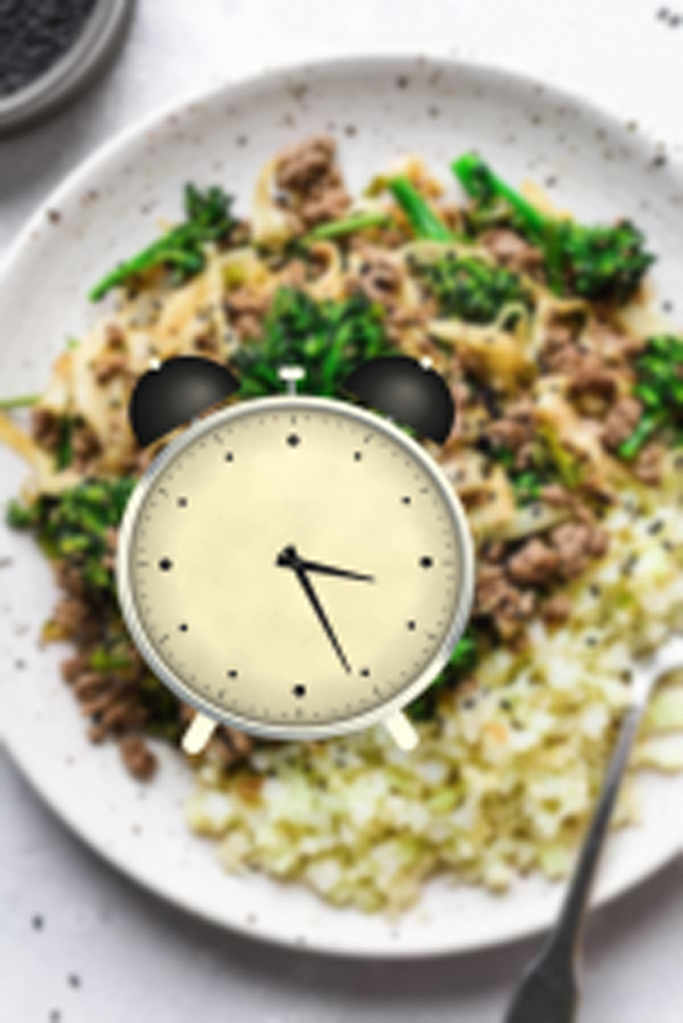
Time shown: **3:26**
